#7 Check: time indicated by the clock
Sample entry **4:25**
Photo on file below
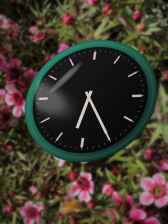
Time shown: **6:25**
